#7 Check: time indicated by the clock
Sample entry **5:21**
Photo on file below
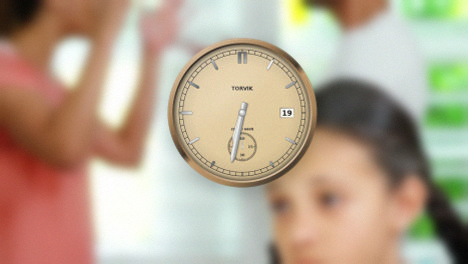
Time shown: **6:32**
